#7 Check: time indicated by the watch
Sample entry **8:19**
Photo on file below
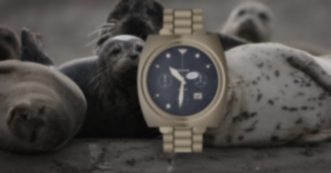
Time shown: **10:31**
